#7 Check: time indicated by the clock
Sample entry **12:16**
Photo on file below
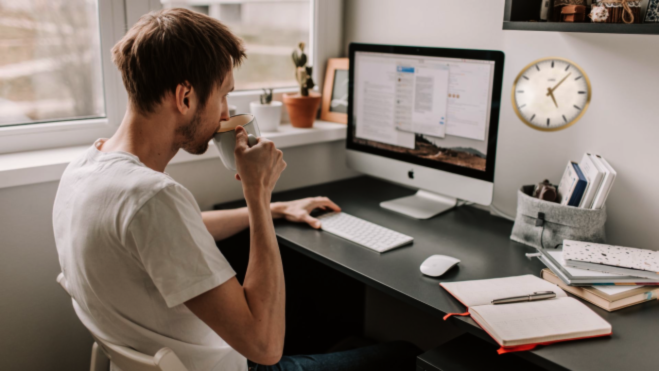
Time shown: **5:07**
